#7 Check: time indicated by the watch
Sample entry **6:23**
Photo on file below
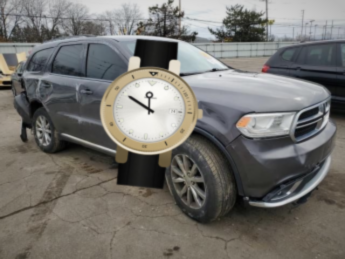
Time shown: **11:50**
